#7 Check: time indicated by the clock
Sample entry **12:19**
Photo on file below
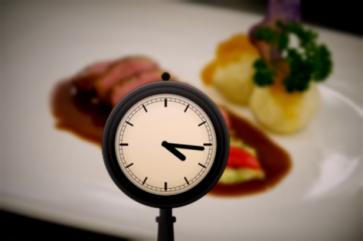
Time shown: **4:16**
